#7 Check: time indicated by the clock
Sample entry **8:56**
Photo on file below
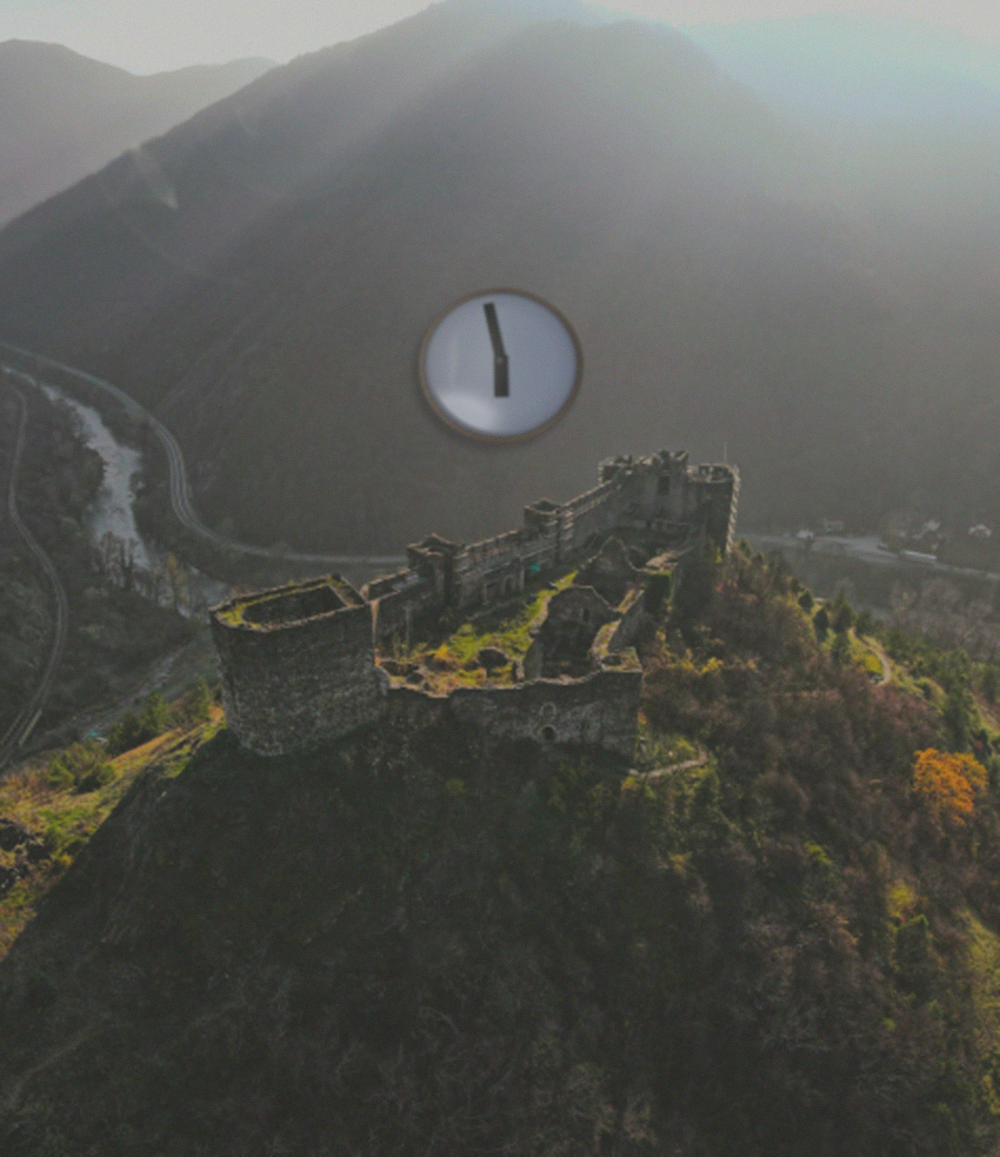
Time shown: **5:58**
